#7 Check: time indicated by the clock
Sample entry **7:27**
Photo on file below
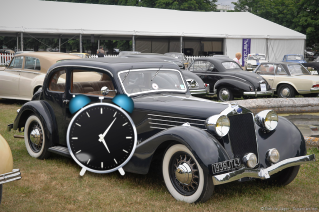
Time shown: **5:06**
